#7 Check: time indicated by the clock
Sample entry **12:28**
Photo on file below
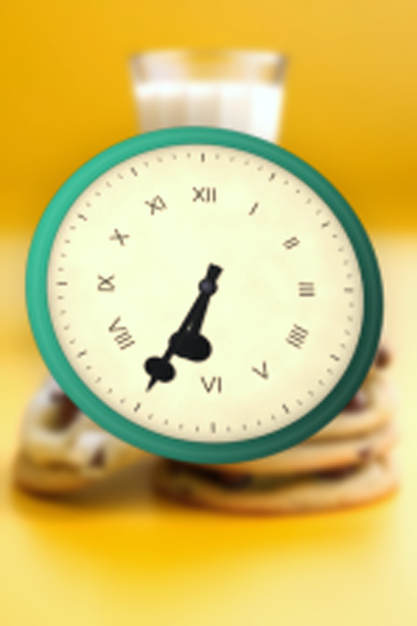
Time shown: **6:35**
